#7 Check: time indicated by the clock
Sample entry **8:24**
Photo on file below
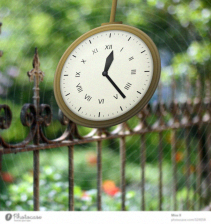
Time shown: **12:23**
